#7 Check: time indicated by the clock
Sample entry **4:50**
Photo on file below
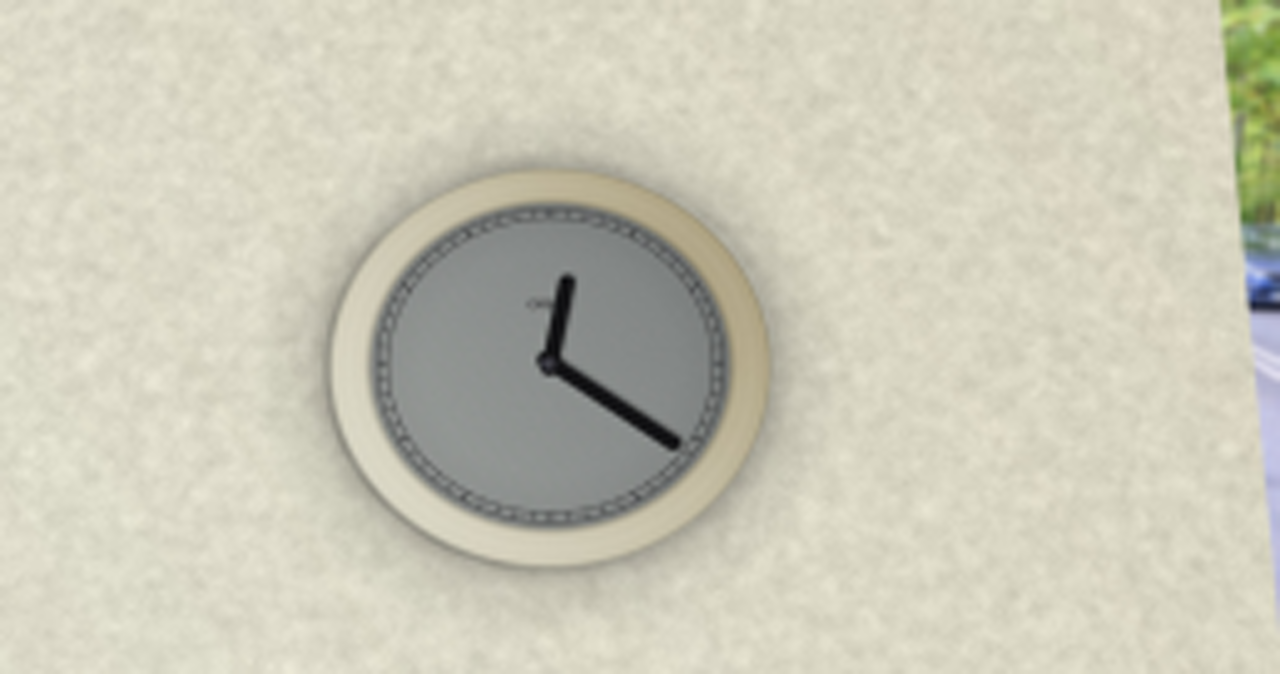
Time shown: **12:21**
